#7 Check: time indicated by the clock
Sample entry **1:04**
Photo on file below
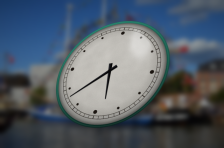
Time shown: **5:38**
